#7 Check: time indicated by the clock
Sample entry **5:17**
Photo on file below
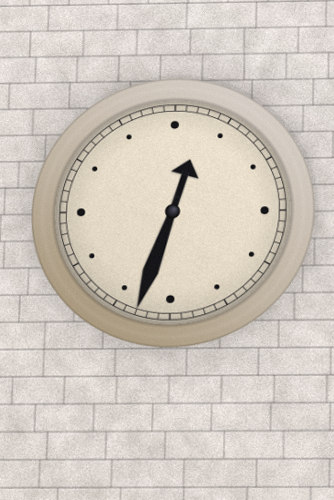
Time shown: **12:33**
